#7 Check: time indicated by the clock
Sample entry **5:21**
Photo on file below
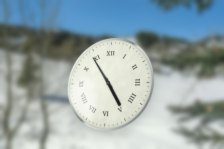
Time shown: **4:54**
